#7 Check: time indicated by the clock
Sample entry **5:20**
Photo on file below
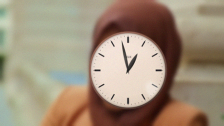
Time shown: **12:58**
